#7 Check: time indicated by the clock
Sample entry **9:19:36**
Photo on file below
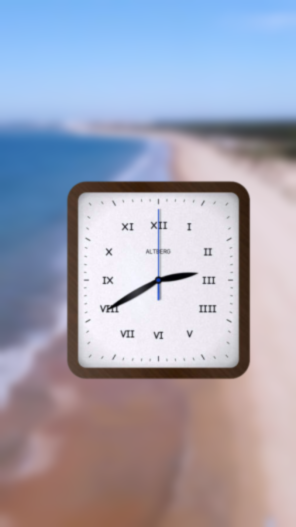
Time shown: **2:40:00**
